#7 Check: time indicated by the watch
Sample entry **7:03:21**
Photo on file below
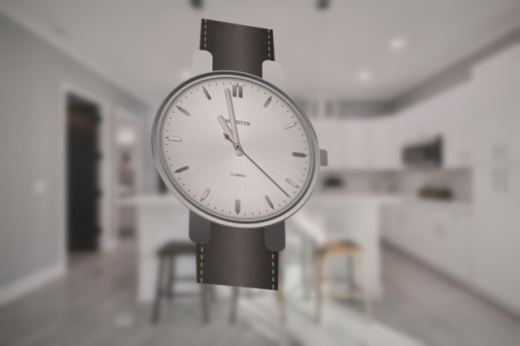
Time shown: **10:58:22**
